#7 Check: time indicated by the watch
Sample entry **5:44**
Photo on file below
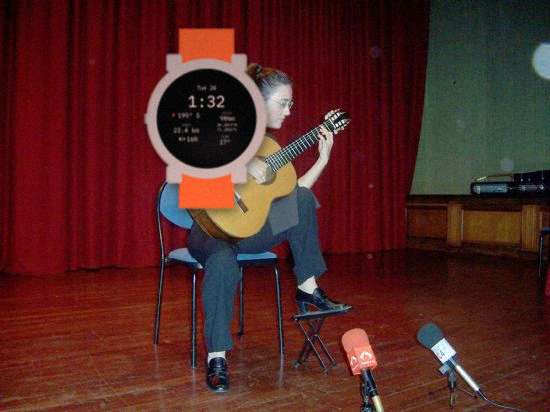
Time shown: **1:32**
